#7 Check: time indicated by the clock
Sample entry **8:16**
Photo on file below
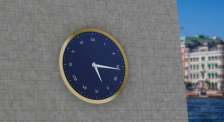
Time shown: **5:16**
